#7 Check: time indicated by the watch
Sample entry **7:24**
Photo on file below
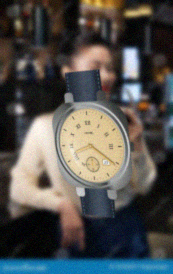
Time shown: **8:21**
